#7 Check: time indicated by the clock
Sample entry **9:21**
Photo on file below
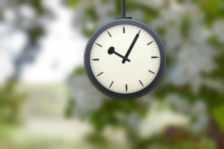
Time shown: **10:05**
